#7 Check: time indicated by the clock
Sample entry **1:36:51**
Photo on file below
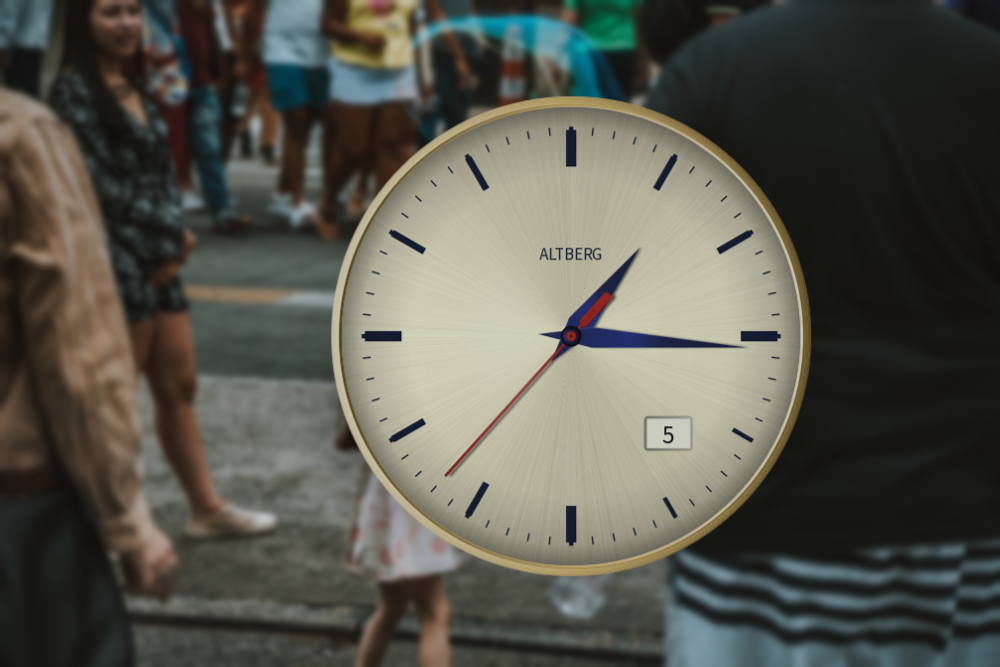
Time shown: **1:15:37**
